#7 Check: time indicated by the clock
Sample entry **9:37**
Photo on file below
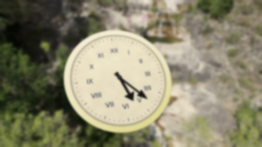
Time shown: **5:23**
